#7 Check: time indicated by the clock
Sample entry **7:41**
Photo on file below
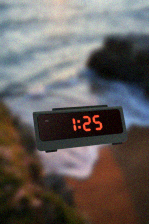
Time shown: **1:25**
